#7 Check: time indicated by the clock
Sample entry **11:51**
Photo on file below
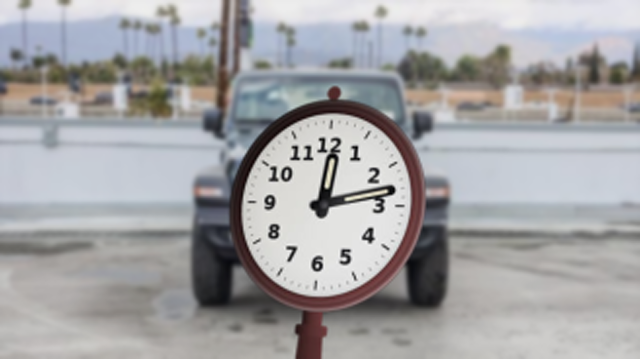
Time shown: **12:13**
